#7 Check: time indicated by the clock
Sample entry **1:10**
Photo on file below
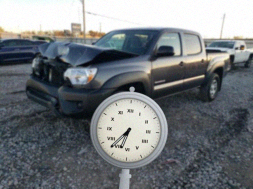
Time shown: **6:37**
